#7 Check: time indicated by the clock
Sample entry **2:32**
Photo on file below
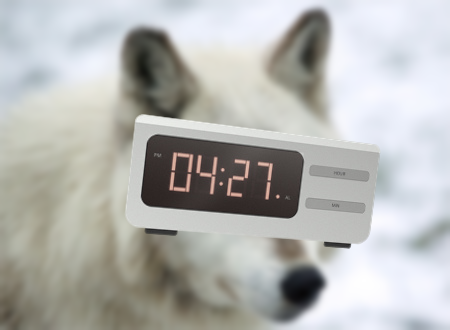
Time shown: **4:27**
